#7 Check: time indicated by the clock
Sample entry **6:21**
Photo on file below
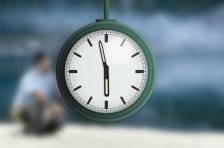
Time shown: **5:58**
